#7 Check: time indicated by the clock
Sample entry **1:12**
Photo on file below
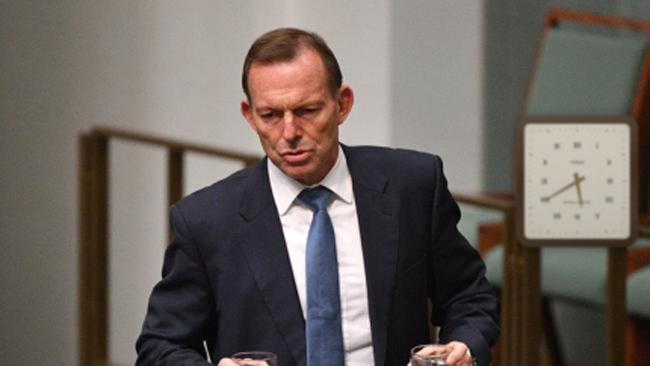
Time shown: **5:40**
